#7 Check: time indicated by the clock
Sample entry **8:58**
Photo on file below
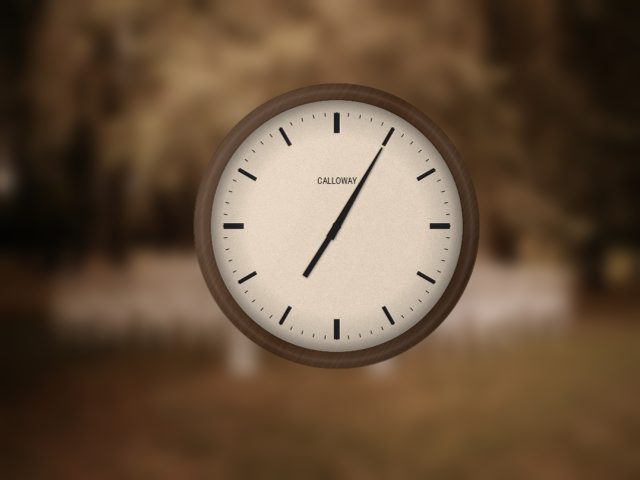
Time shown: **7:05**
